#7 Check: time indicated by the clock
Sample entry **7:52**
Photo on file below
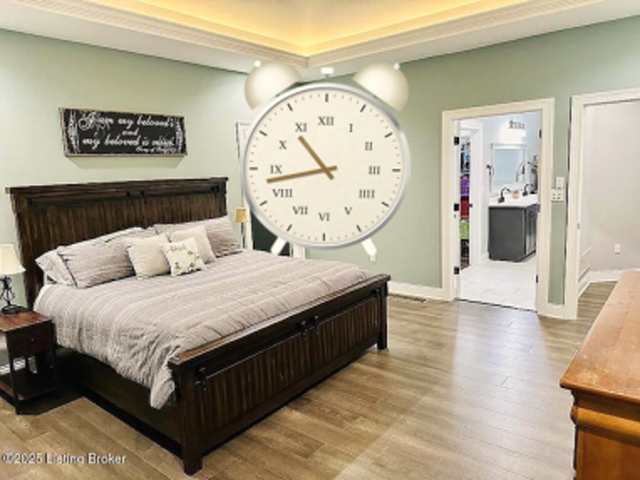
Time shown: **10:43**
